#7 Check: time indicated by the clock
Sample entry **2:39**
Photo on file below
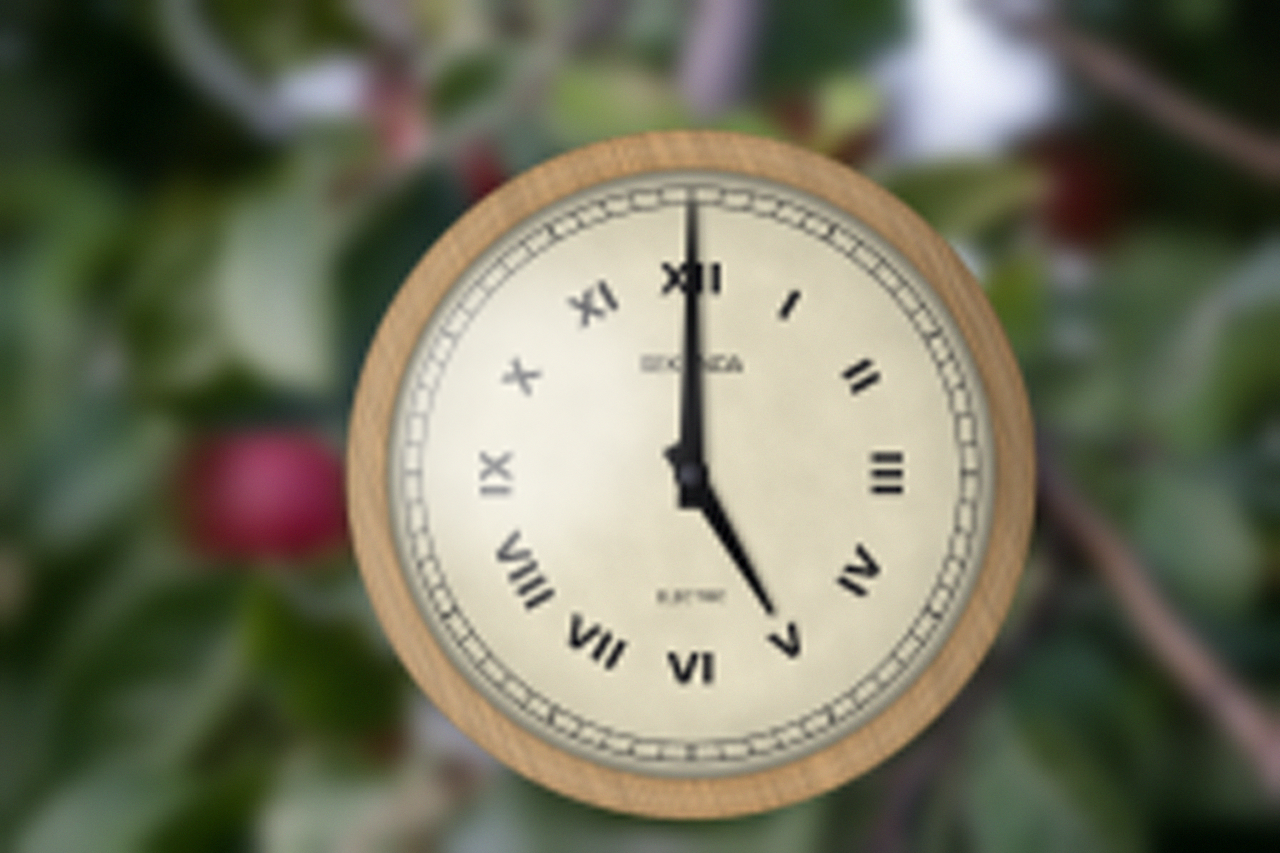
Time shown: **5:00**
